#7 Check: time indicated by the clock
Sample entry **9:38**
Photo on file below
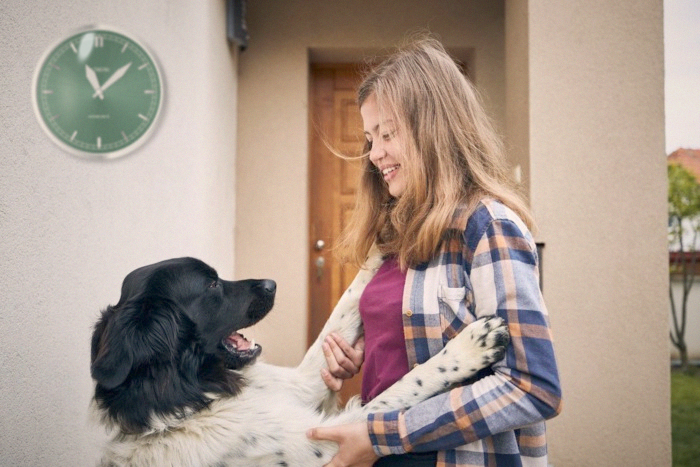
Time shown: **11:08**
